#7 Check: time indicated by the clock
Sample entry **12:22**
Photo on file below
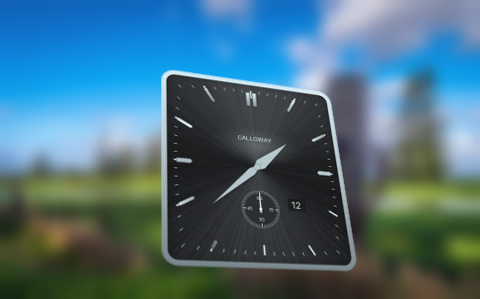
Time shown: **1:38**
